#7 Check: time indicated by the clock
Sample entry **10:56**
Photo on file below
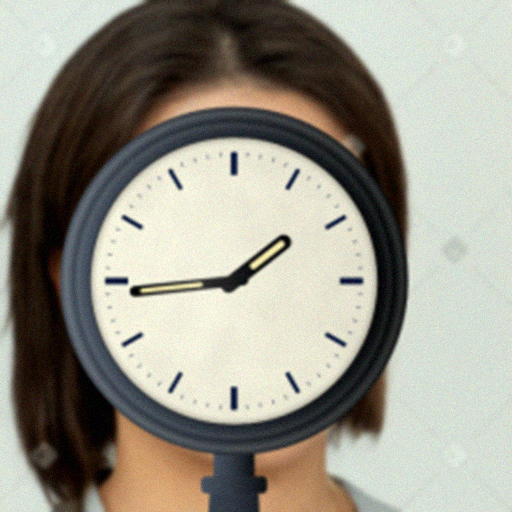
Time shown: **1:44**
